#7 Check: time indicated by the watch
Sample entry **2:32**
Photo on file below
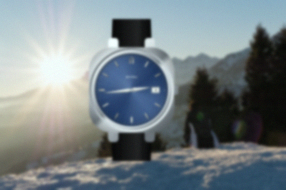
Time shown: **2:44**
